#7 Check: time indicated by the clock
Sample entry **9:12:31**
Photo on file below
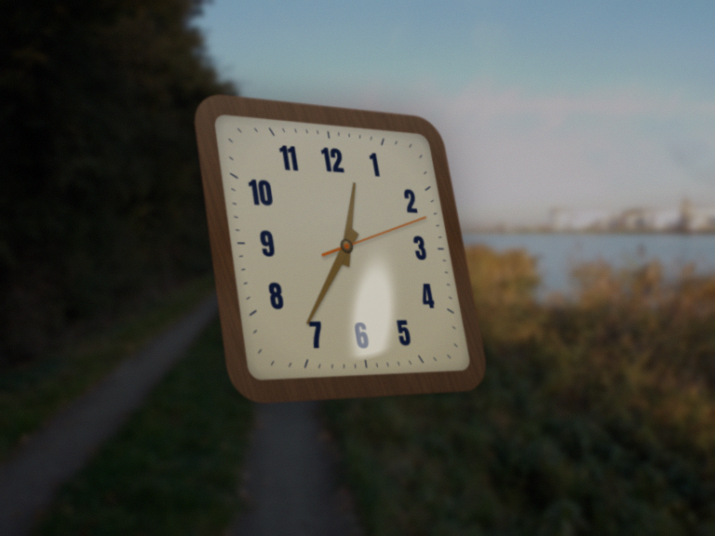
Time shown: **12:36:12**
